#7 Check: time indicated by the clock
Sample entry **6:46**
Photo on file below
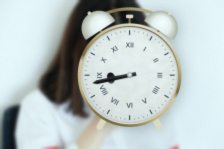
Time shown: **8:43**
